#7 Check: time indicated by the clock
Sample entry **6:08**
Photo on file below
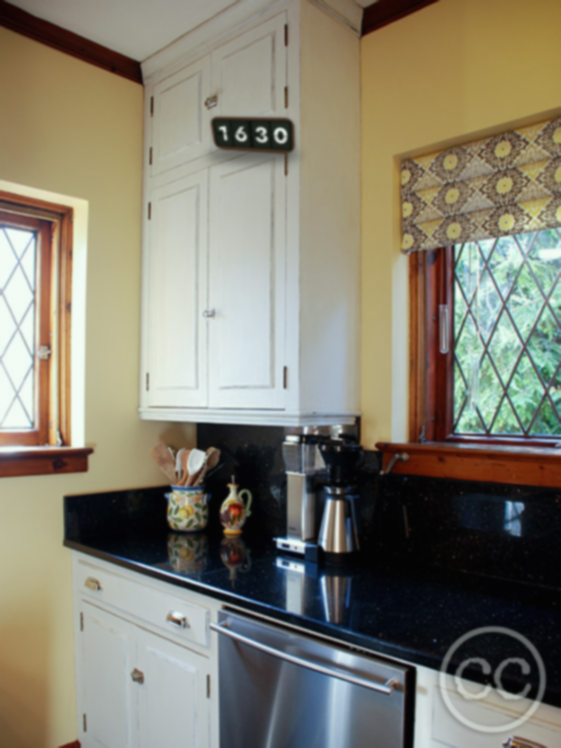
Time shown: **16:30**
